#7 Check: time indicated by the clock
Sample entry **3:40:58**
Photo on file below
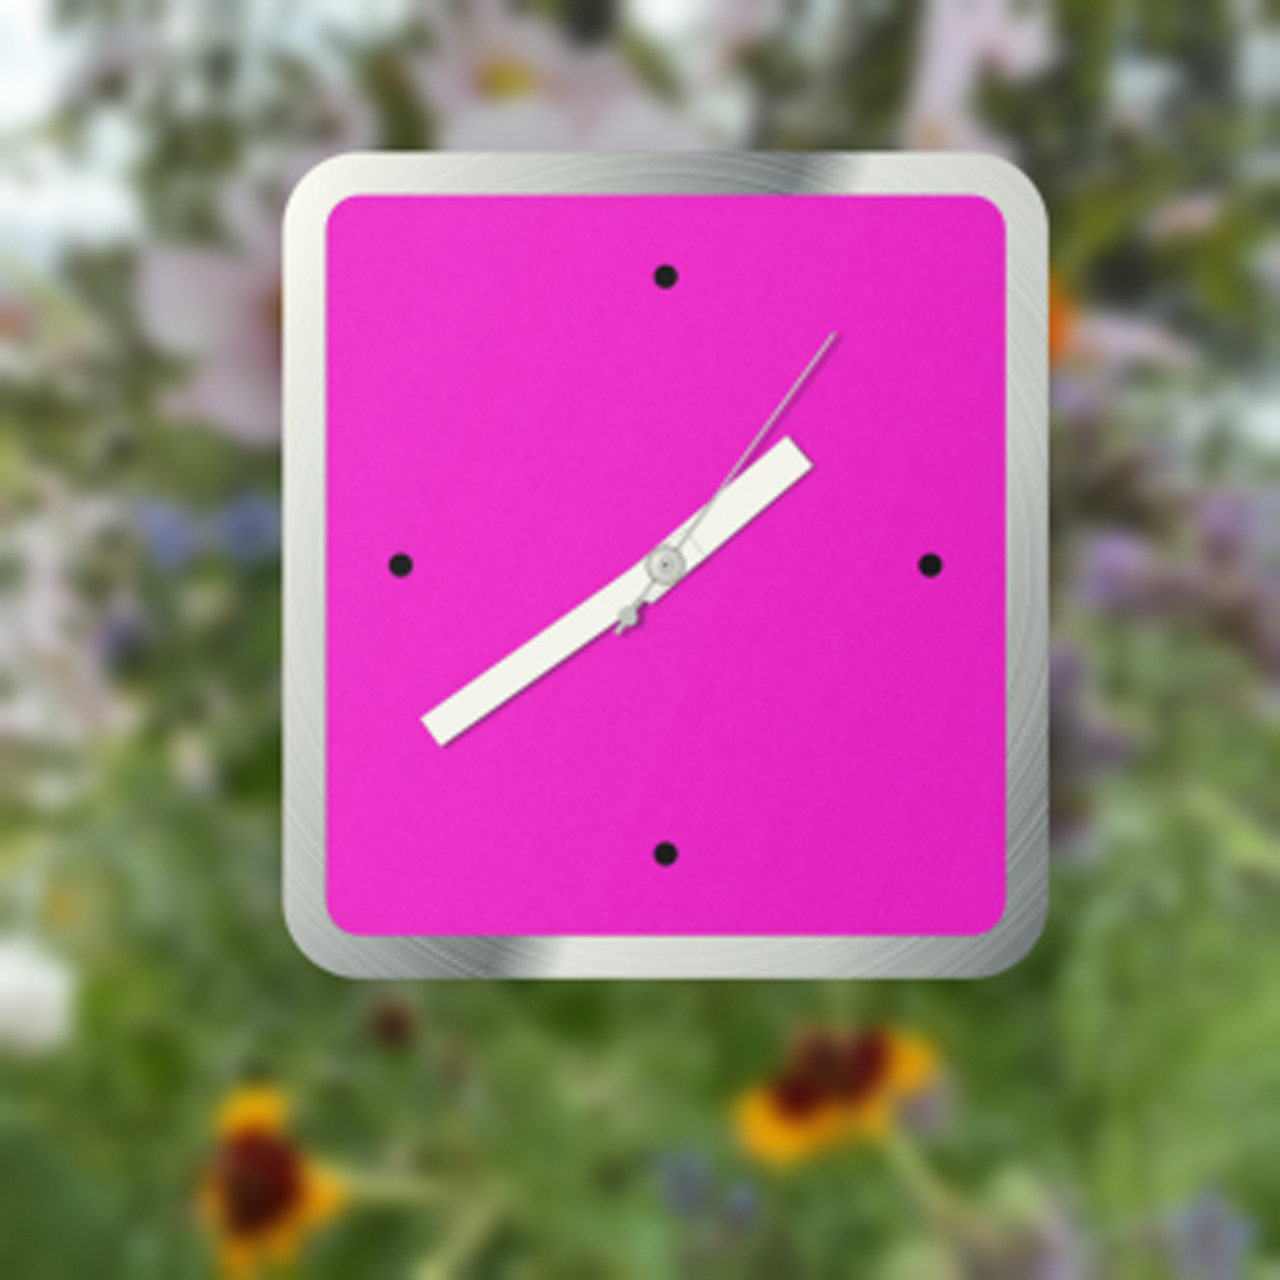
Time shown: **1:39:06**
